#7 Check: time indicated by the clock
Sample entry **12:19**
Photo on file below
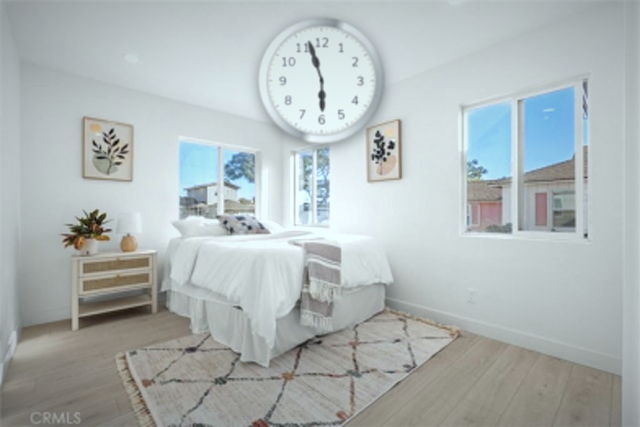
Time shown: **5:57**
